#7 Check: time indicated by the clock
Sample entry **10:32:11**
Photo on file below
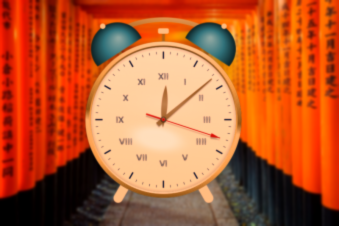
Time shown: **12:08:18**
